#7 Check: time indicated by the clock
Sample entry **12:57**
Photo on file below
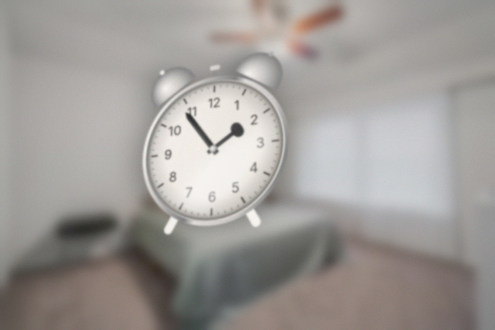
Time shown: **1:54**
